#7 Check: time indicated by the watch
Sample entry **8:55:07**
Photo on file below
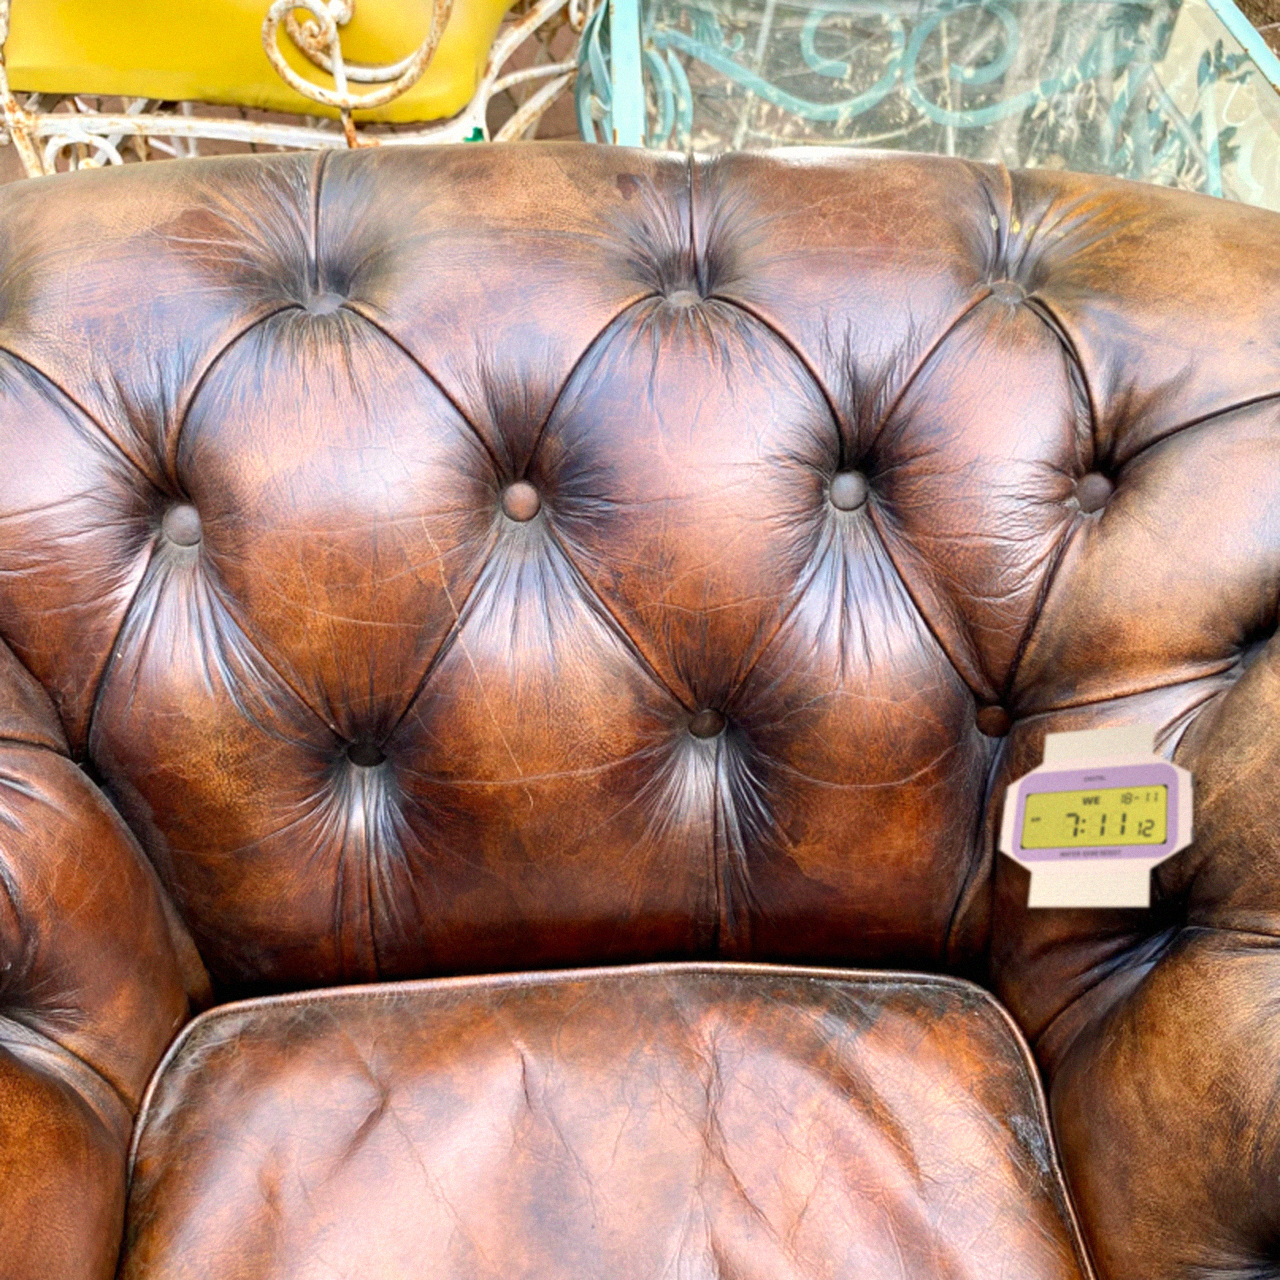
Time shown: **7:11:12**
